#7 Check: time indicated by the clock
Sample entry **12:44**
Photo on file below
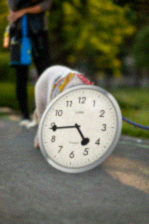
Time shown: **4:44**
